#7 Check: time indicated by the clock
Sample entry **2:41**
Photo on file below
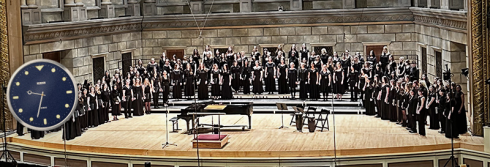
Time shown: **9:33**
